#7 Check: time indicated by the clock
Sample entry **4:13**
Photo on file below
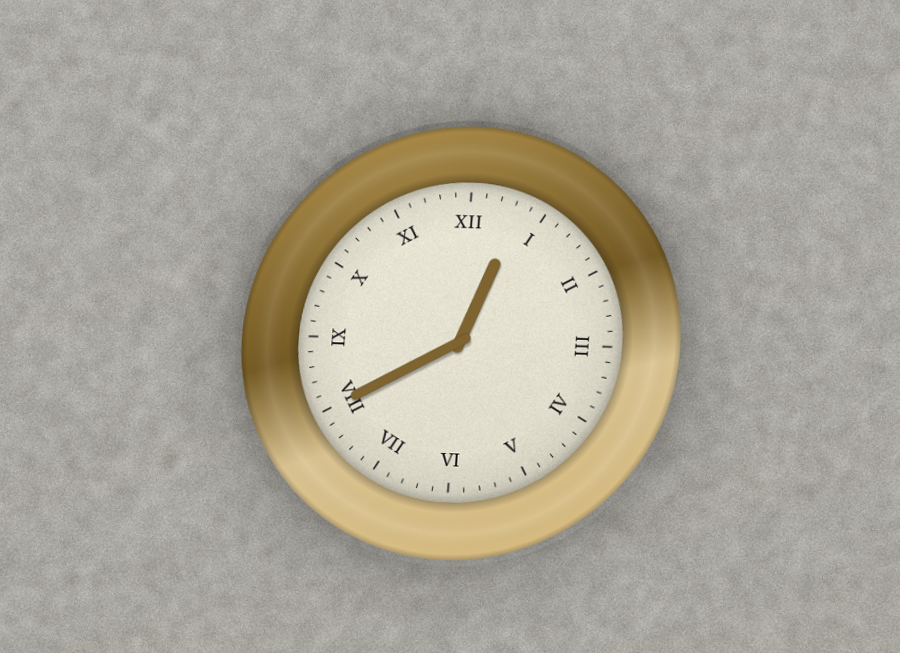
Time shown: **12:40**
